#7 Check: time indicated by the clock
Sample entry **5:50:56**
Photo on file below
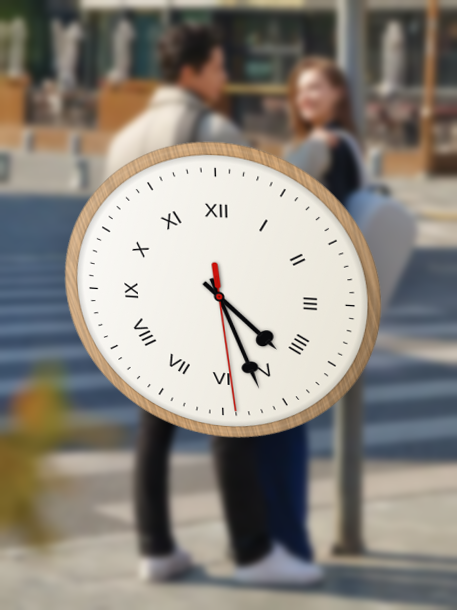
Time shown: **4:26:29**
